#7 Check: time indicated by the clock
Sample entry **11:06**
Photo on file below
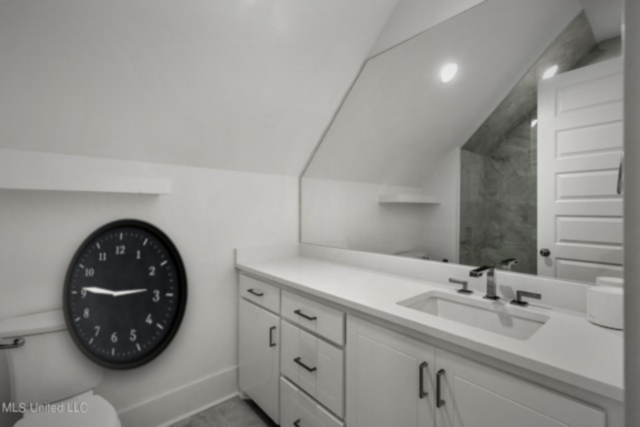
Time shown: **2:46**
